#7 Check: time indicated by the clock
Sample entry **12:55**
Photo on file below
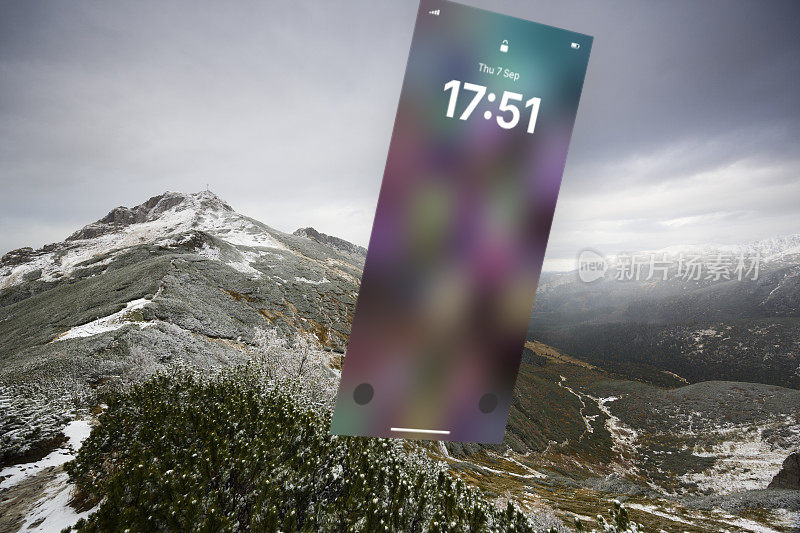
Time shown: **17:51**
